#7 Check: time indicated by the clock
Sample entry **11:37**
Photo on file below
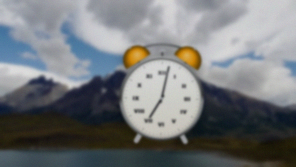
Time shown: **7:02**
